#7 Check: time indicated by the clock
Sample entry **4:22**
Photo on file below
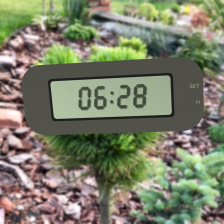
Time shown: **6:28**
